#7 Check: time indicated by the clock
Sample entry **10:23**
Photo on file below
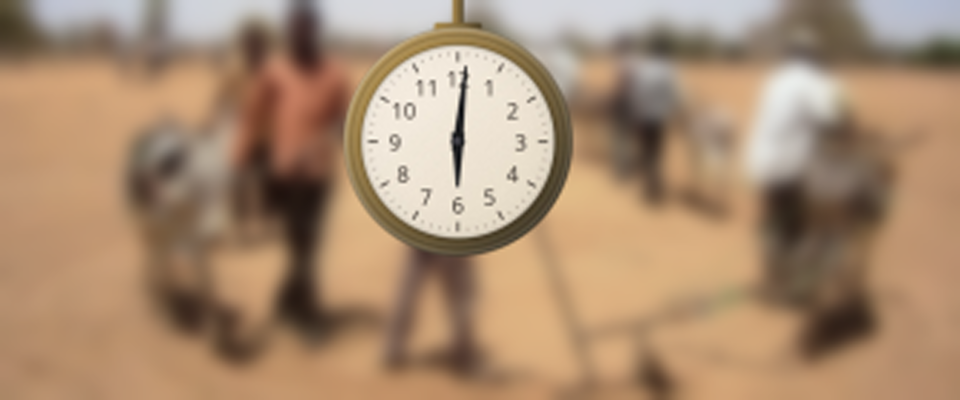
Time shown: **6:01**
